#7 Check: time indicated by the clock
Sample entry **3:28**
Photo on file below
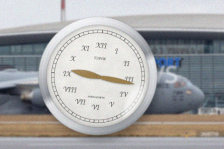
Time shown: **9:16**
